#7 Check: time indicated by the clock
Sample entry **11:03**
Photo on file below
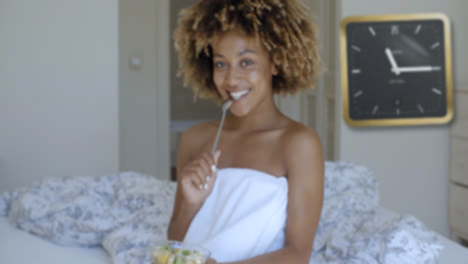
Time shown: **11:15**
